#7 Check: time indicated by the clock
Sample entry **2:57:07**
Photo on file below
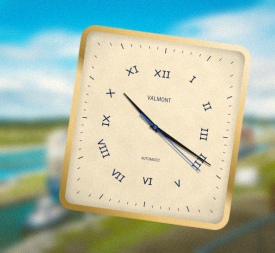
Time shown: **10:19:21**
